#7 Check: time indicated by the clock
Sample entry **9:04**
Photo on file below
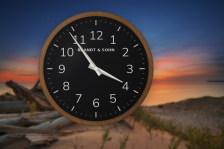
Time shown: **3:54**
